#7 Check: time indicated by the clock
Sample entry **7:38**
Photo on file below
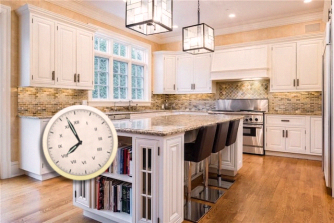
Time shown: **7:57**
